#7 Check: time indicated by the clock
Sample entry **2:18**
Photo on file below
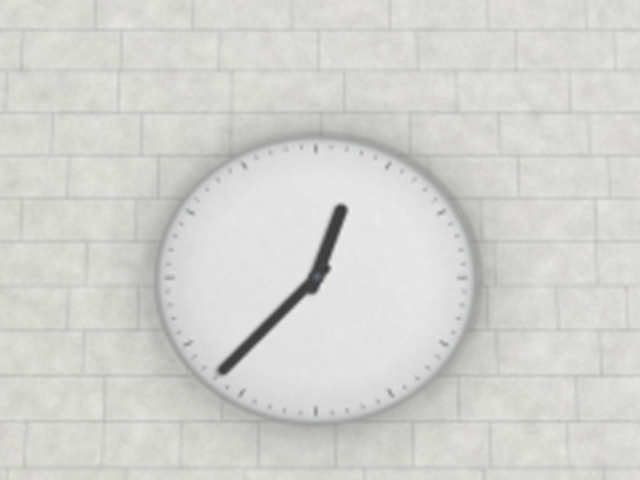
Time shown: **12:37**
